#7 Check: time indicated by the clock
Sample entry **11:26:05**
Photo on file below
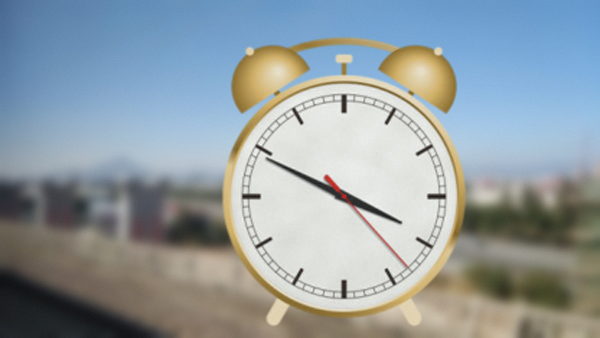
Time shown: **3:49:23**
